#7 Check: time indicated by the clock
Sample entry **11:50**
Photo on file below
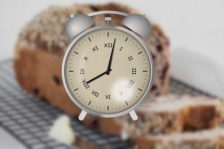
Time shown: **8:02**
